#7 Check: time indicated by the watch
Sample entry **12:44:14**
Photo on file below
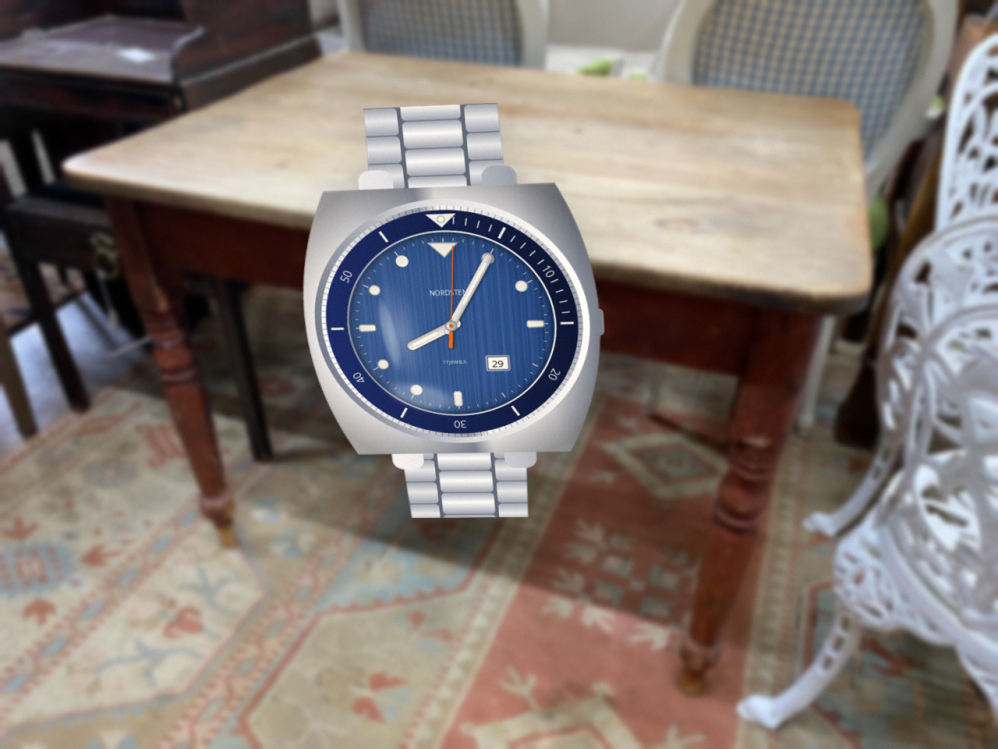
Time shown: **8:05:01**
